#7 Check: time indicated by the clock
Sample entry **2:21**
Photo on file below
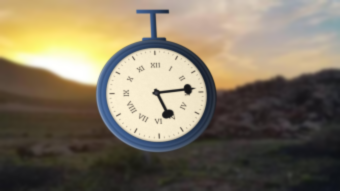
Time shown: **5:14**
